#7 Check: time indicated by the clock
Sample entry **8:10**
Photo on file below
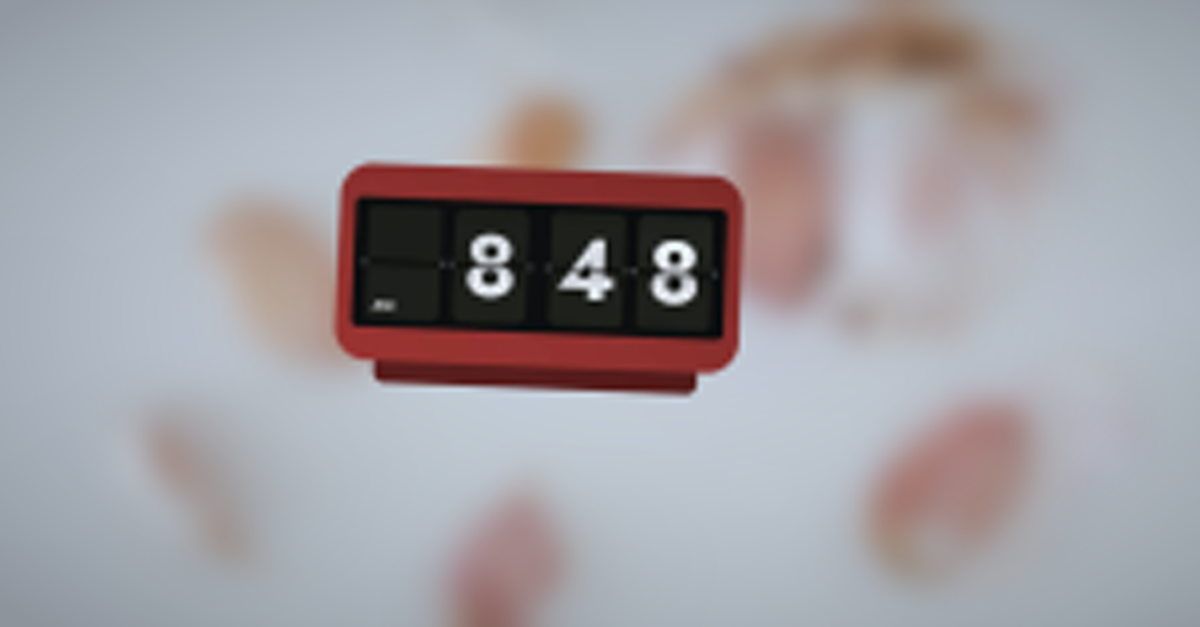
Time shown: **8:48**
